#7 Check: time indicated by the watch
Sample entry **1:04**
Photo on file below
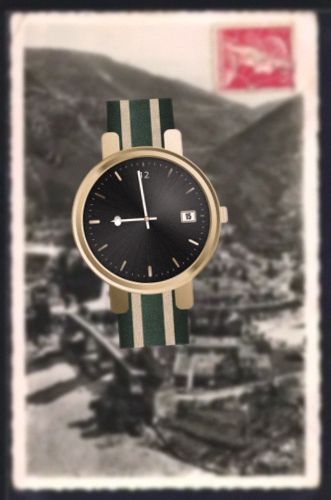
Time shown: **8:59**
